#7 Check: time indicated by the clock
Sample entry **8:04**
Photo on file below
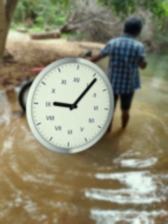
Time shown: **9:06**
